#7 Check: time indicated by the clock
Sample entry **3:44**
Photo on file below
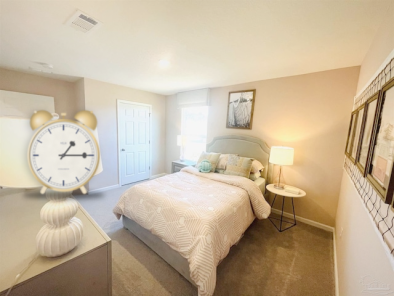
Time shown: **1:15**
